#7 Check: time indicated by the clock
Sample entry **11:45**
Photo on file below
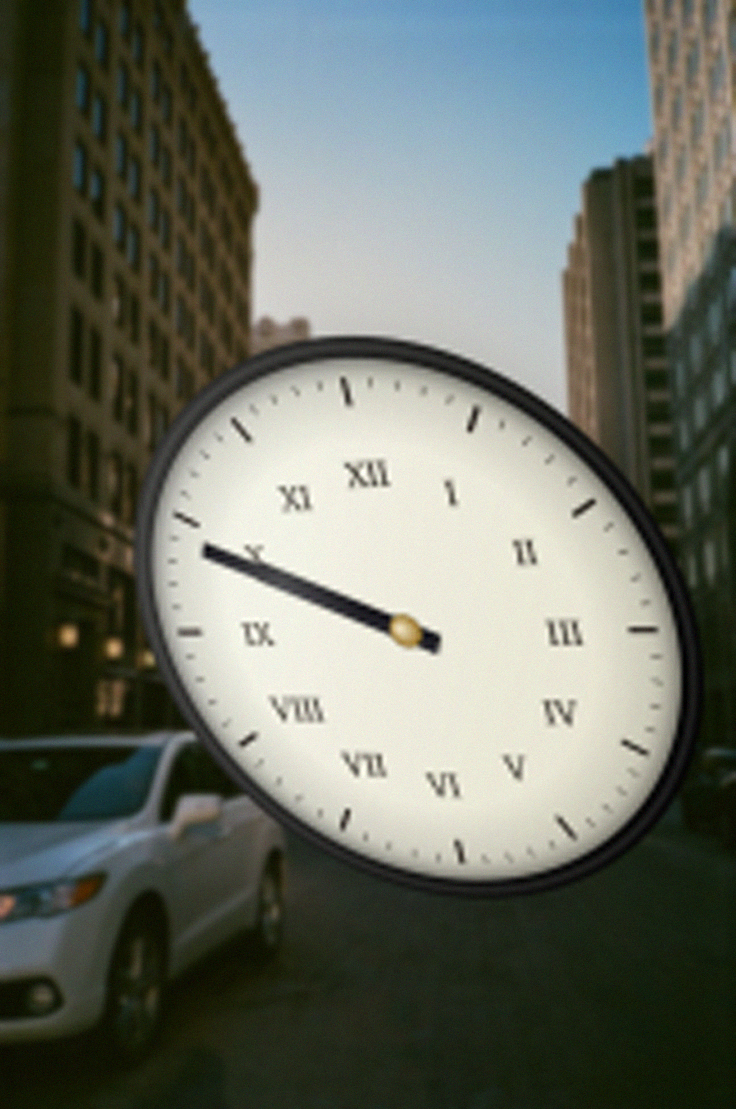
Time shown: **9:49**
